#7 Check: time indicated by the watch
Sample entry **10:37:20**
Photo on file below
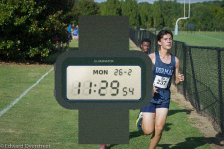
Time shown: **11:29:54**
